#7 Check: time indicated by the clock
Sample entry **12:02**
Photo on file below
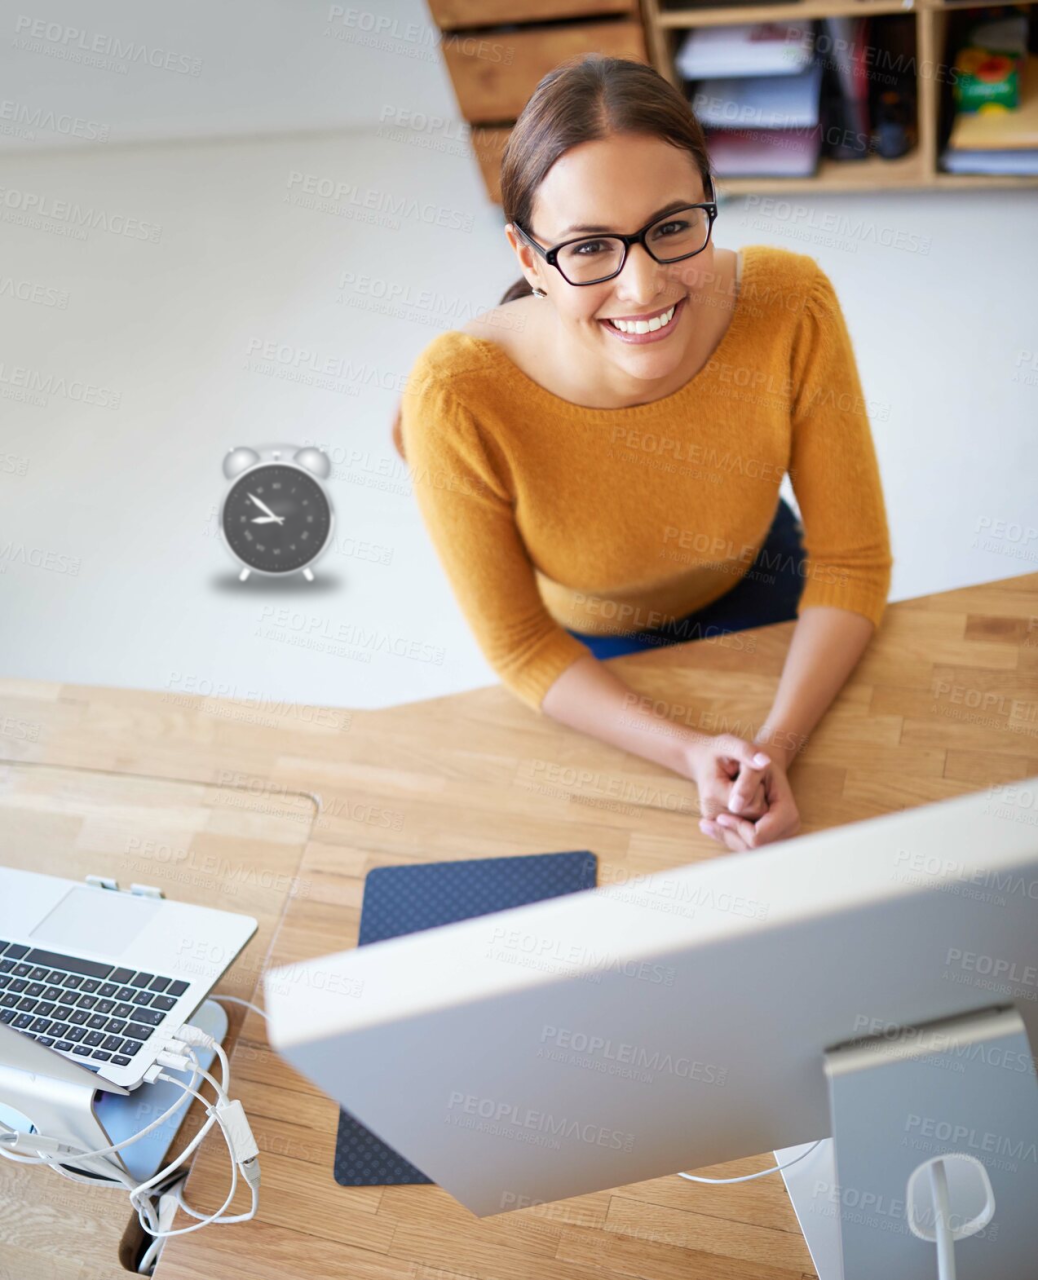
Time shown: **8:52**
